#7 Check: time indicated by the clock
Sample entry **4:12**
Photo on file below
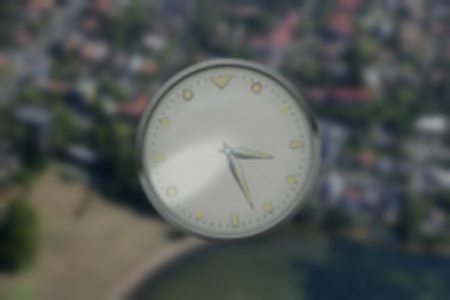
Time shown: **3:27**
